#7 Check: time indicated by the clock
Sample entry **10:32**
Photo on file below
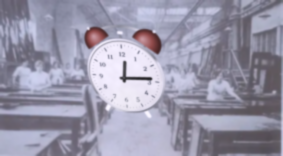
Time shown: **12:14**
